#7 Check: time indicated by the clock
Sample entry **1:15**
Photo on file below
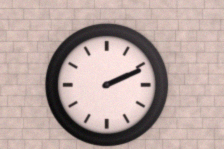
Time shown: **2:11**
